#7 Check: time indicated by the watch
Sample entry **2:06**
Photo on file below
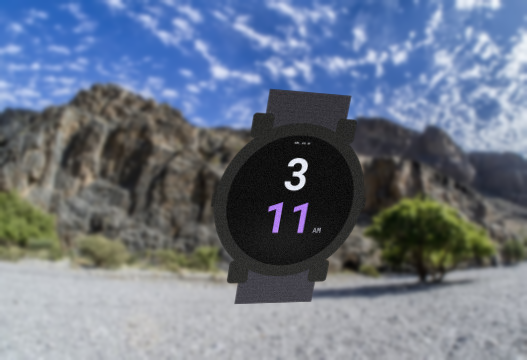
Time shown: **3:11**
